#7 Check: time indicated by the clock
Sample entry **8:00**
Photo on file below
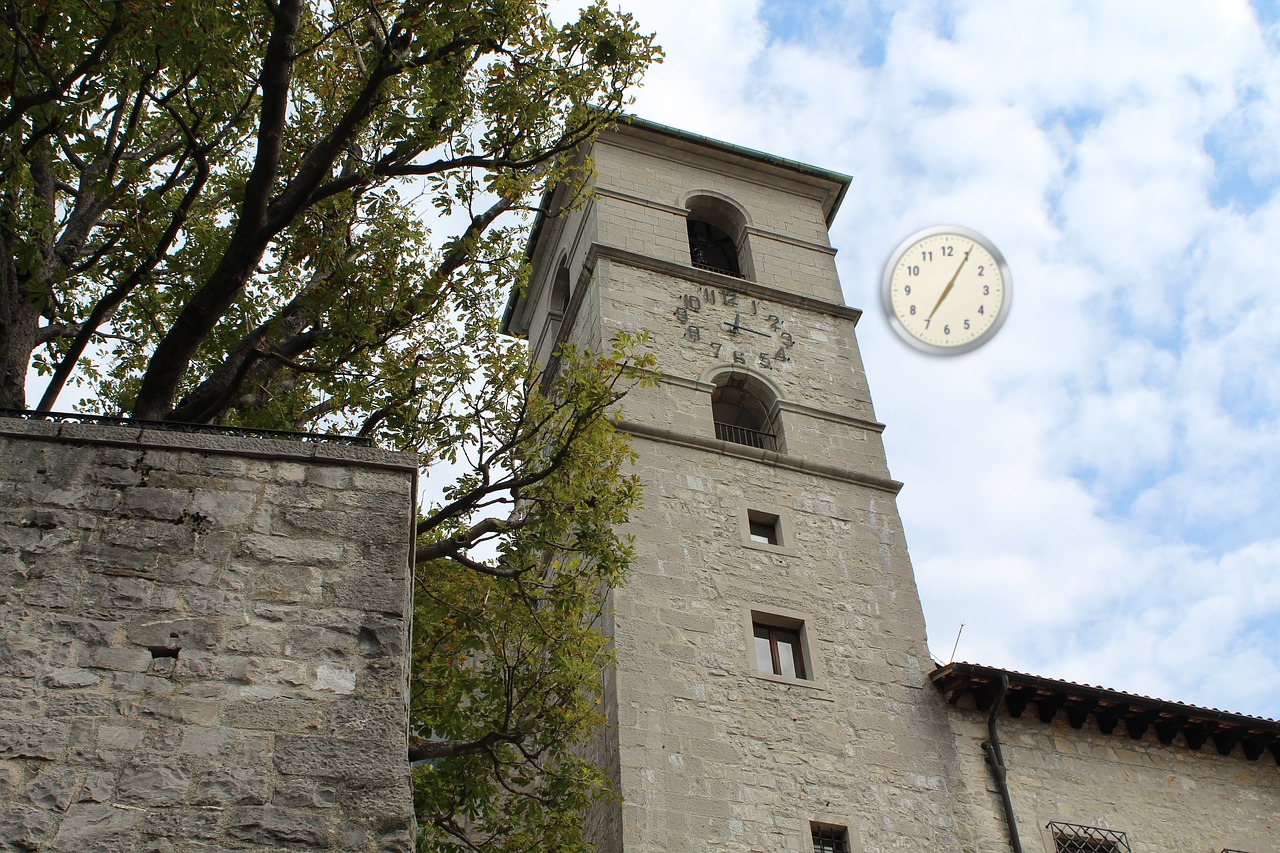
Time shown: **7:05**
